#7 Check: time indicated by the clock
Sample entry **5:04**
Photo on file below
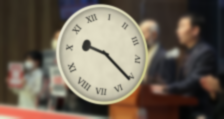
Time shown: **10:26**
